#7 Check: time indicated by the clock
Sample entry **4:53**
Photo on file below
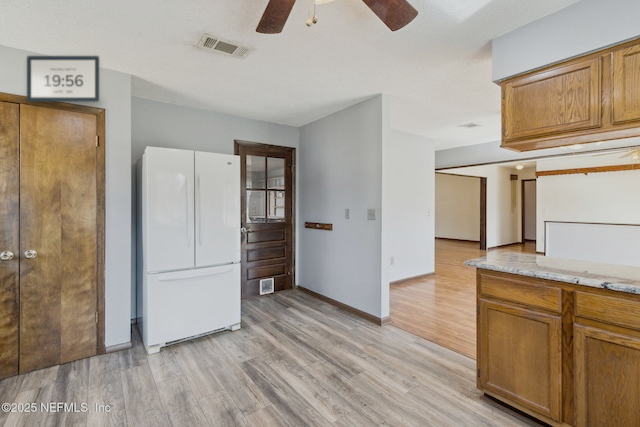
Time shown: **19:56**
